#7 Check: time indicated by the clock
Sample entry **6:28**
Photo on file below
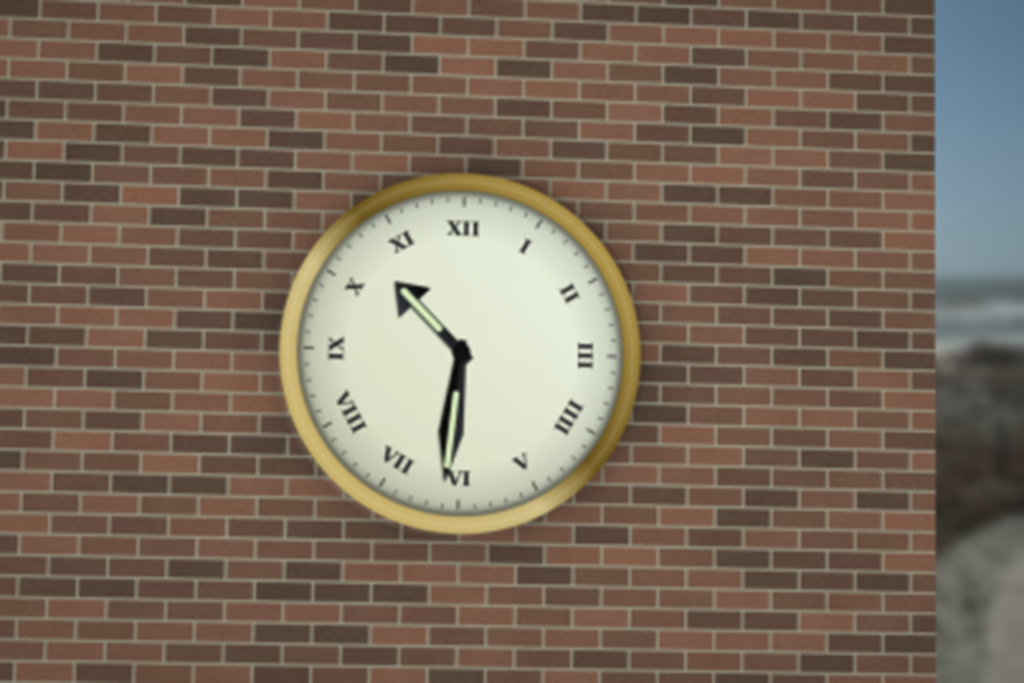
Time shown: **10:31**
